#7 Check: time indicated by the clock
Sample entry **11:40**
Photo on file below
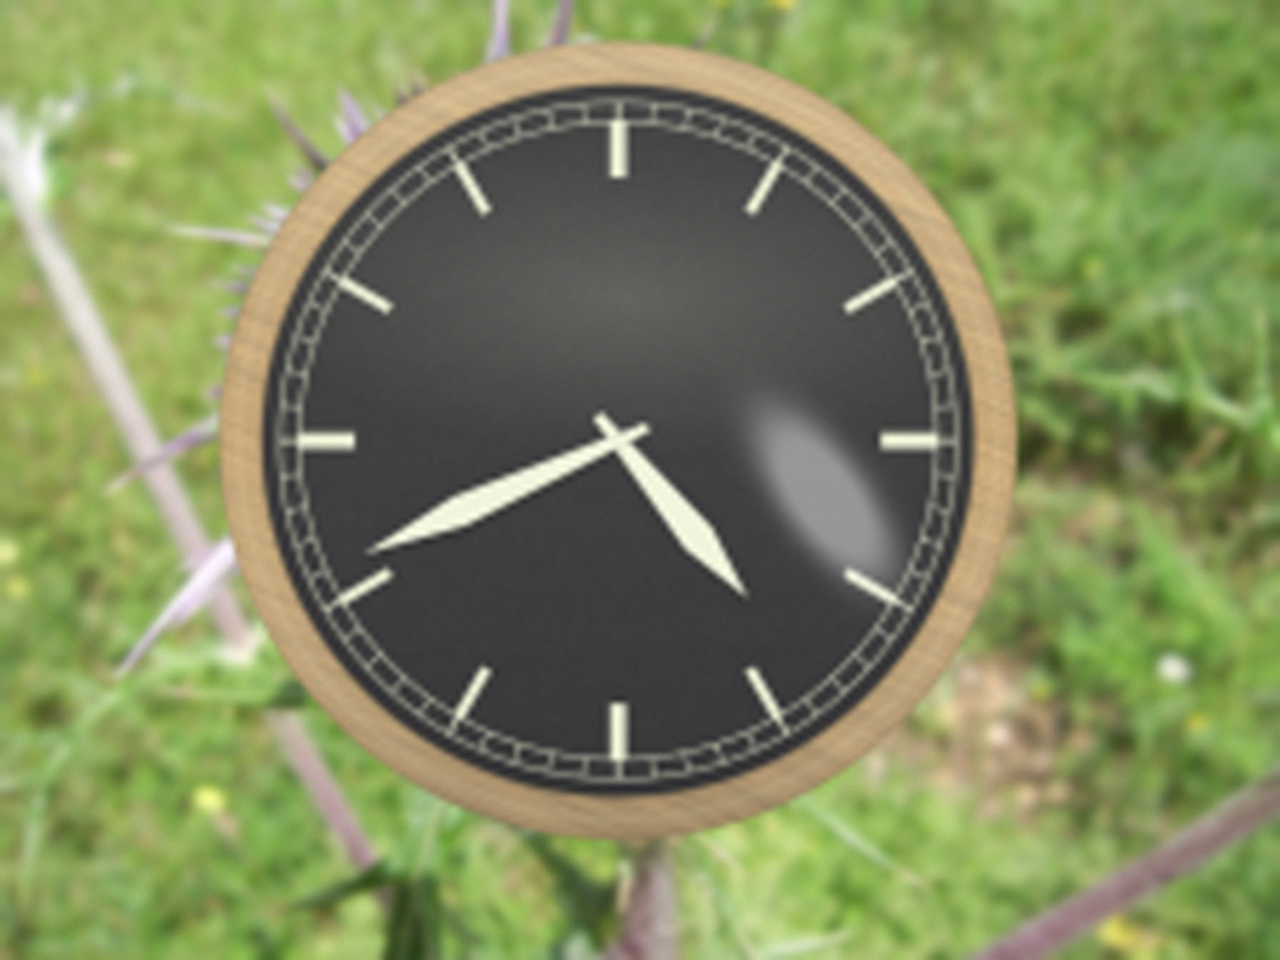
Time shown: **4:41**
